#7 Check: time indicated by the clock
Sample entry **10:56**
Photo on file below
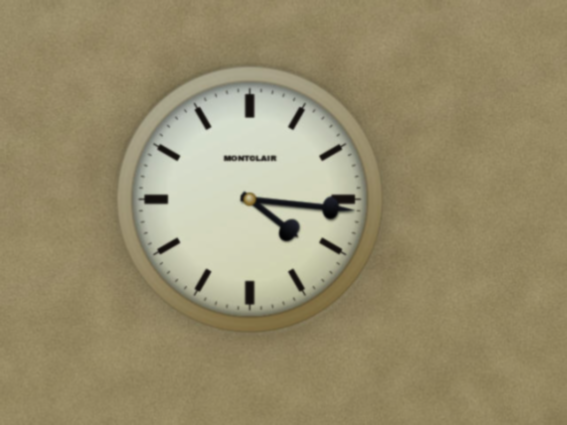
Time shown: **4:16**
